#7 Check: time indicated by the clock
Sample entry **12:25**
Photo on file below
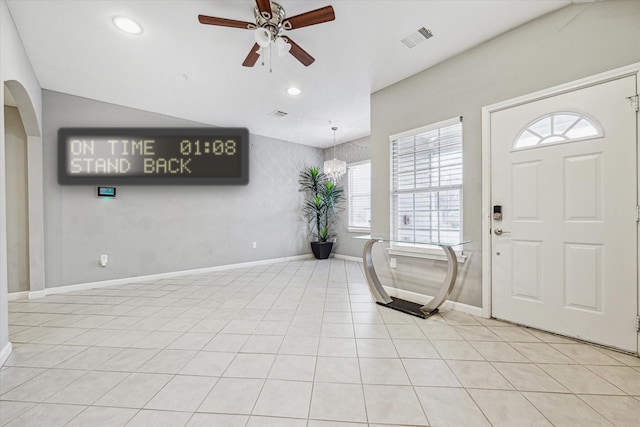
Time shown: **1:08**
